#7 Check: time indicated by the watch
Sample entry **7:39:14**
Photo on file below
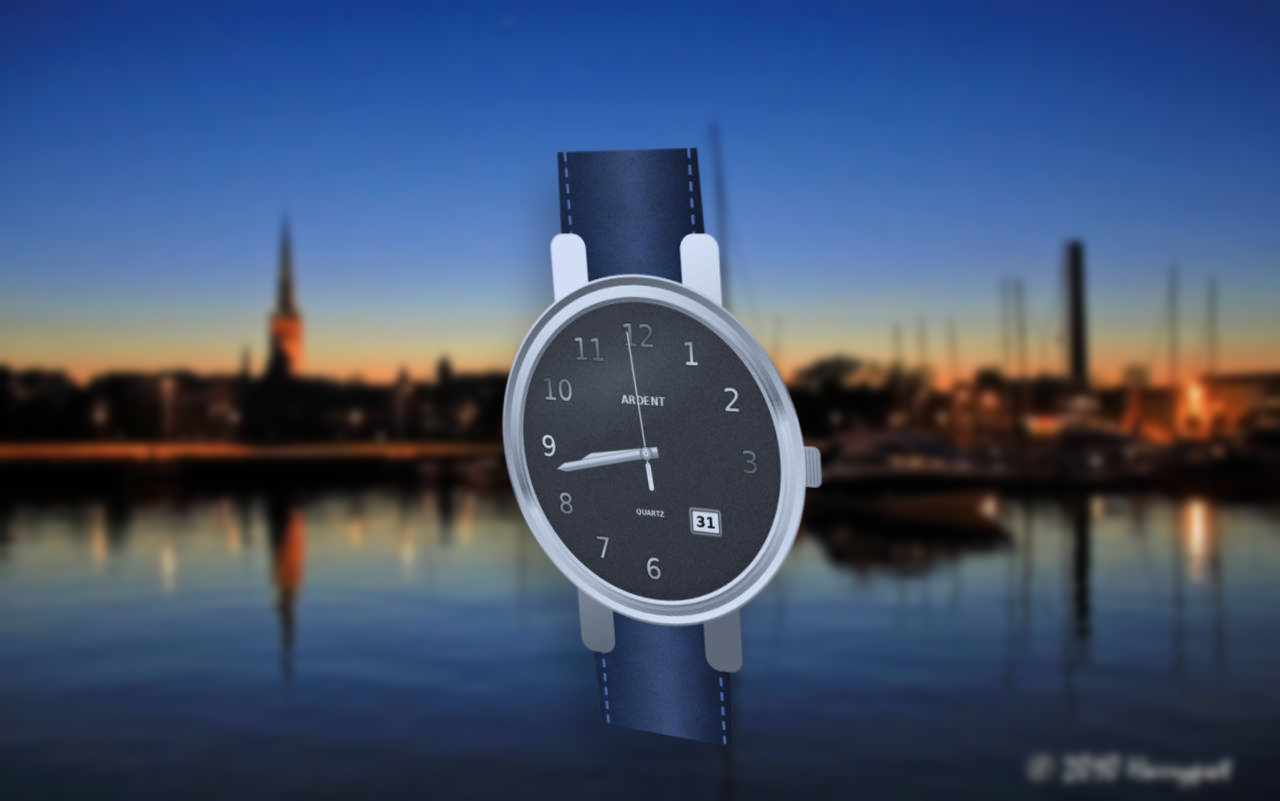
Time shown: **8:42:59**
